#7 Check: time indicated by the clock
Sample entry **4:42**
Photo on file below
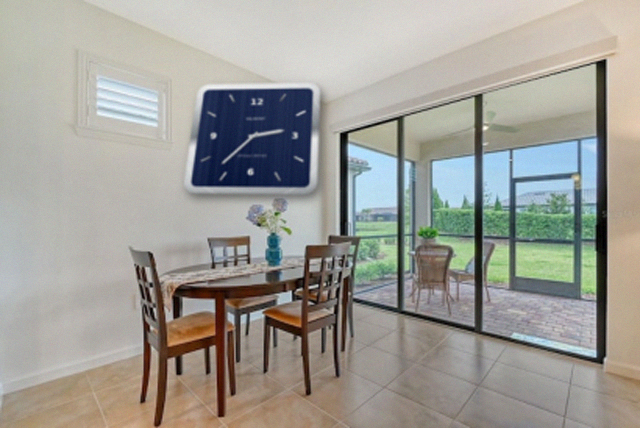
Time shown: **2:37**
